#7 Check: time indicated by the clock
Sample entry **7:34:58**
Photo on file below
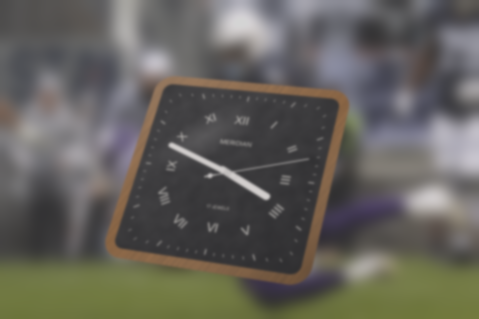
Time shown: **3:48:12**
